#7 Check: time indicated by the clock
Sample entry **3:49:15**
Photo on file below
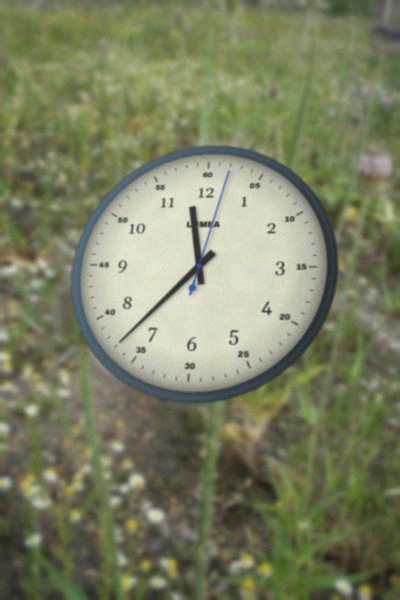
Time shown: **11:37:02**
